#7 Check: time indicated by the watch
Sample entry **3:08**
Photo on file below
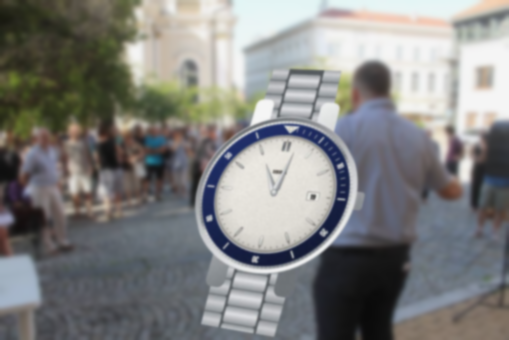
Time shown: **11:02**
